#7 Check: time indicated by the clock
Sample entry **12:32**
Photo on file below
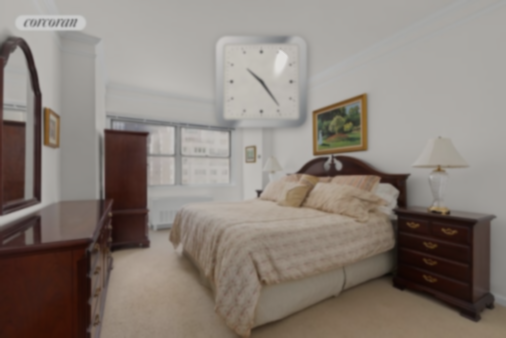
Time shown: **10:24**
